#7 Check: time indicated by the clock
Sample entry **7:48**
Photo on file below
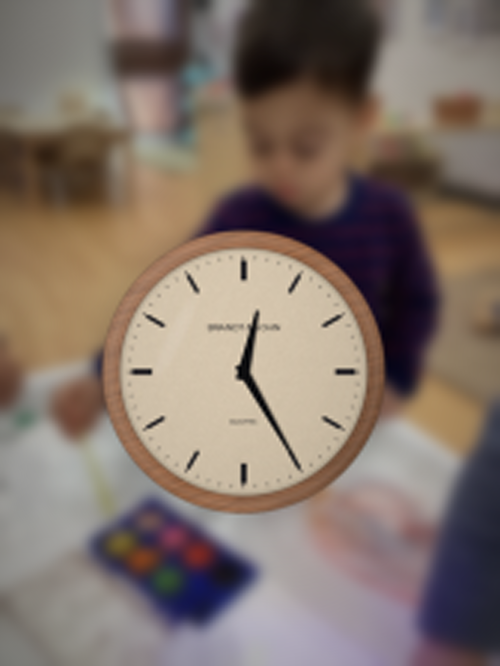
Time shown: **12:25**
